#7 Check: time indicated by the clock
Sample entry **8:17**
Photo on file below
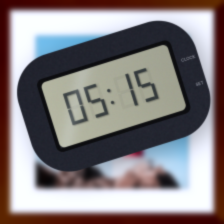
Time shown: **5:15**
